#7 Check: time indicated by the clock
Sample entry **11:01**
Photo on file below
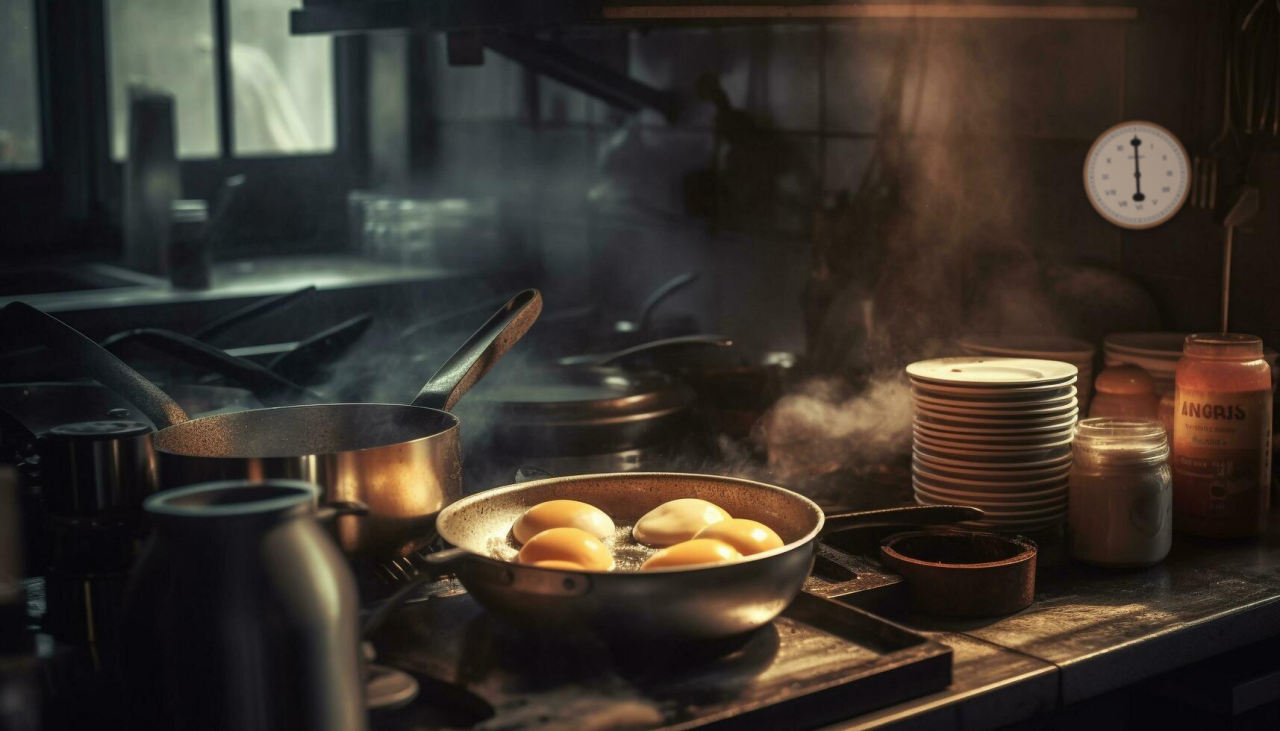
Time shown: **6:00**
